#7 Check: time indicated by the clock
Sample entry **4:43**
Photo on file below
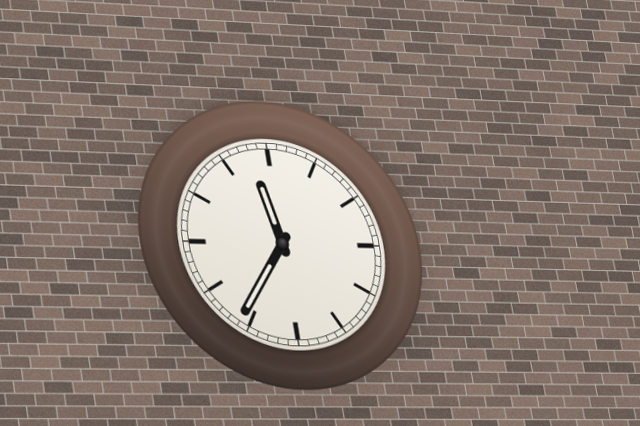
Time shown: **11:36**
